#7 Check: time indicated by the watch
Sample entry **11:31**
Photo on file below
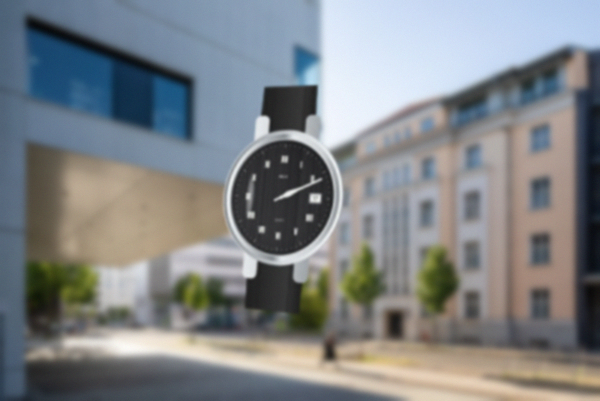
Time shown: **2:11**
